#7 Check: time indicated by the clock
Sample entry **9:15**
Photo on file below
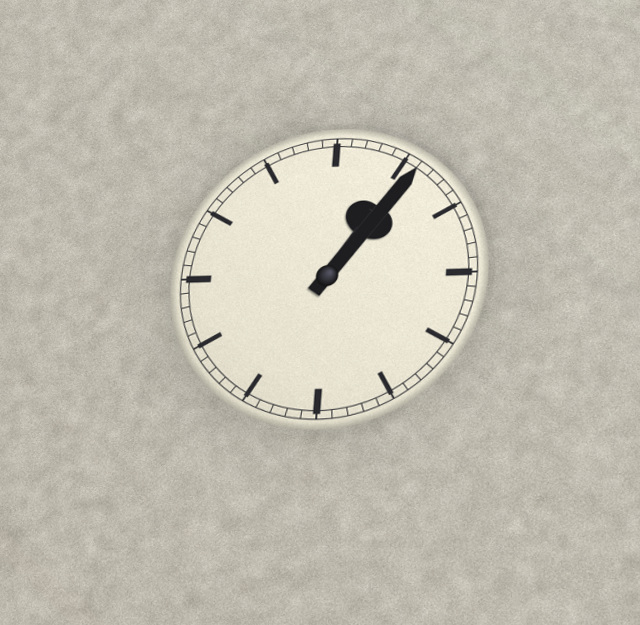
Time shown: **1:06**
